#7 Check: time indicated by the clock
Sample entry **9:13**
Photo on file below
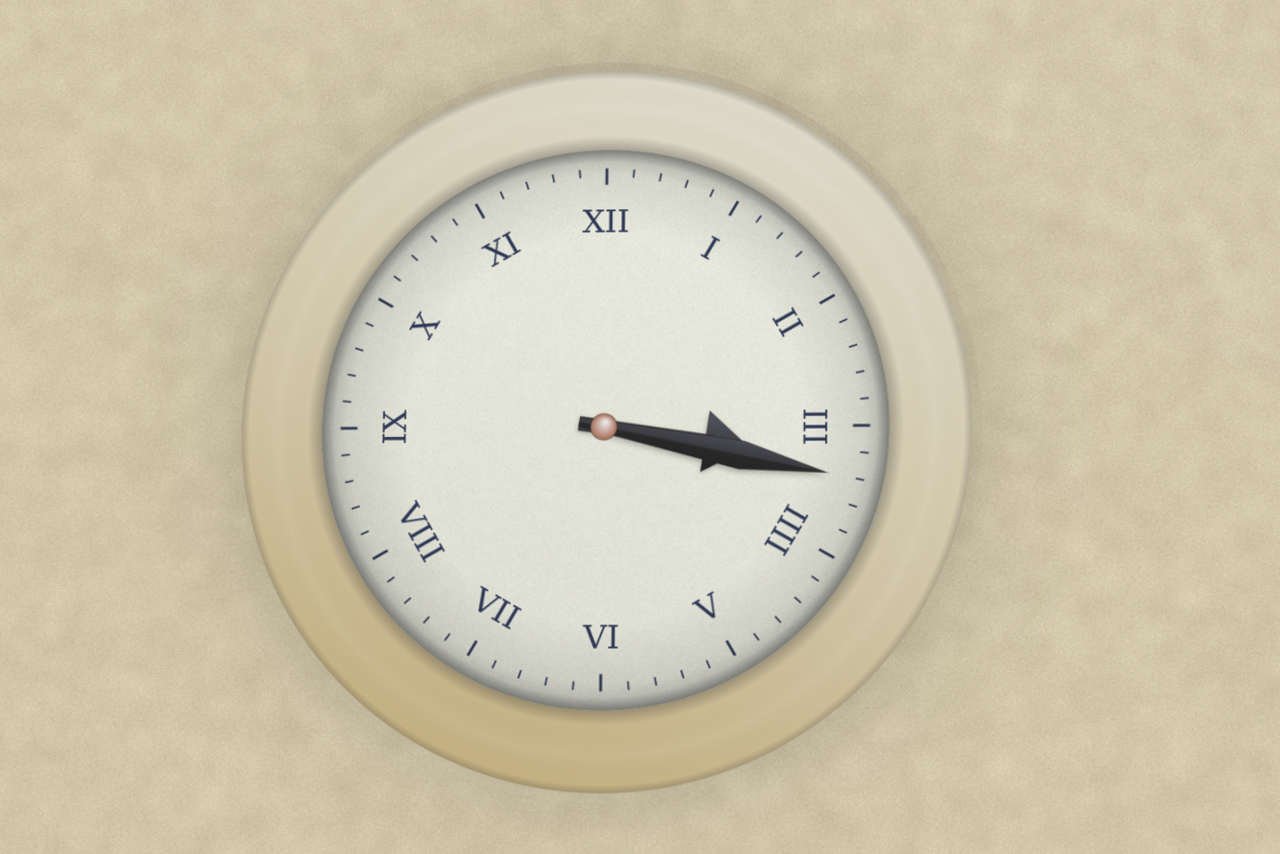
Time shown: **3:17**
